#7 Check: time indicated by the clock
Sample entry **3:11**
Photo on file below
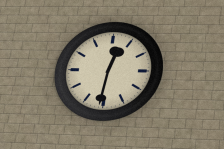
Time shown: **12:31**
